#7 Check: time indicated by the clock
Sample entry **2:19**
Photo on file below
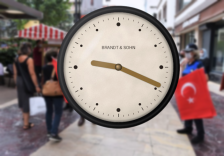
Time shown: **9:19**
